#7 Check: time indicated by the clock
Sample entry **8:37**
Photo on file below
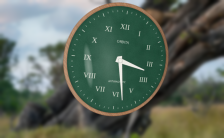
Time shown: **3:28**
